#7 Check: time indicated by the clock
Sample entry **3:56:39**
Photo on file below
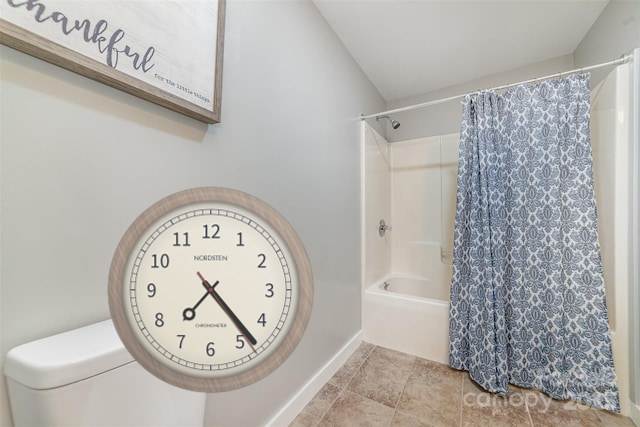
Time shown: **7:23:24**
